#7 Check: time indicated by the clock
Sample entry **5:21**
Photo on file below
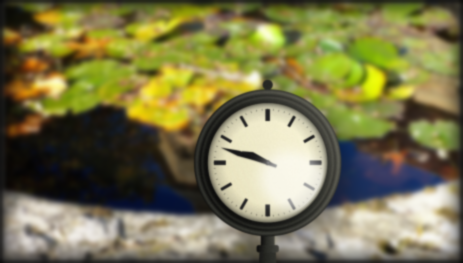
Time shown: **9:48**
